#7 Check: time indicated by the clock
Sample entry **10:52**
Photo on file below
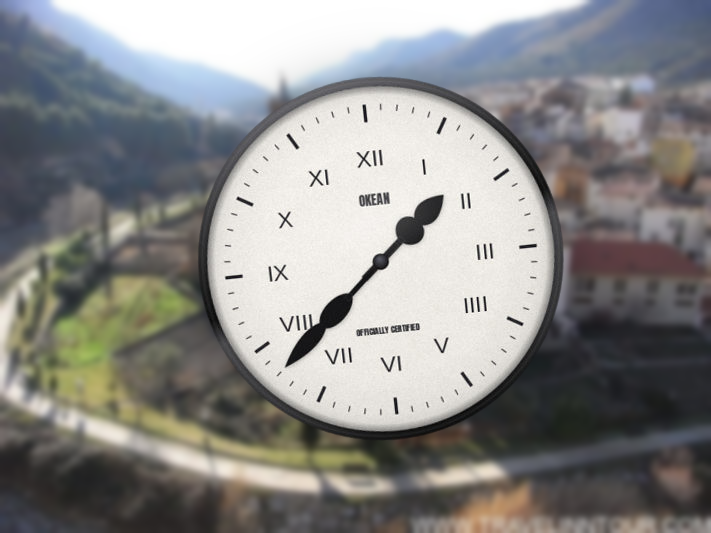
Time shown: **1:38**
